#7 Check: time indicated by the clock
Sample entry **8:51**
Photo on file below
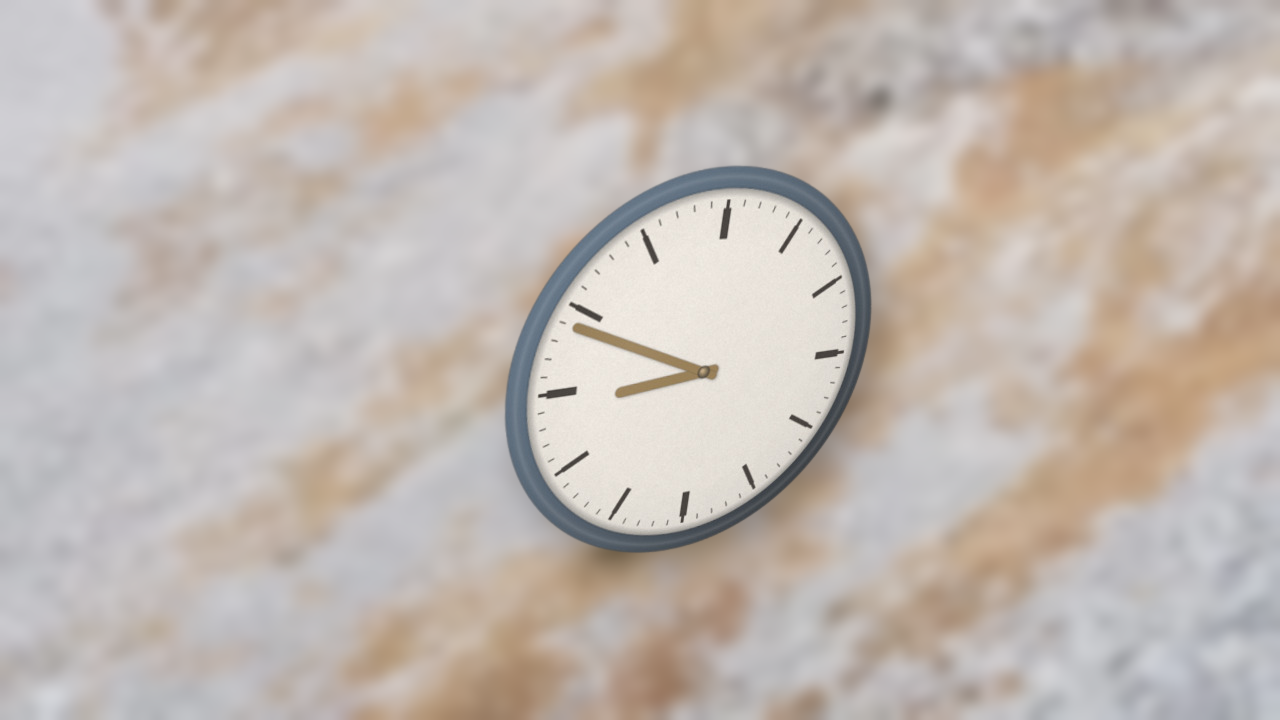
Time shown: **8:49**
